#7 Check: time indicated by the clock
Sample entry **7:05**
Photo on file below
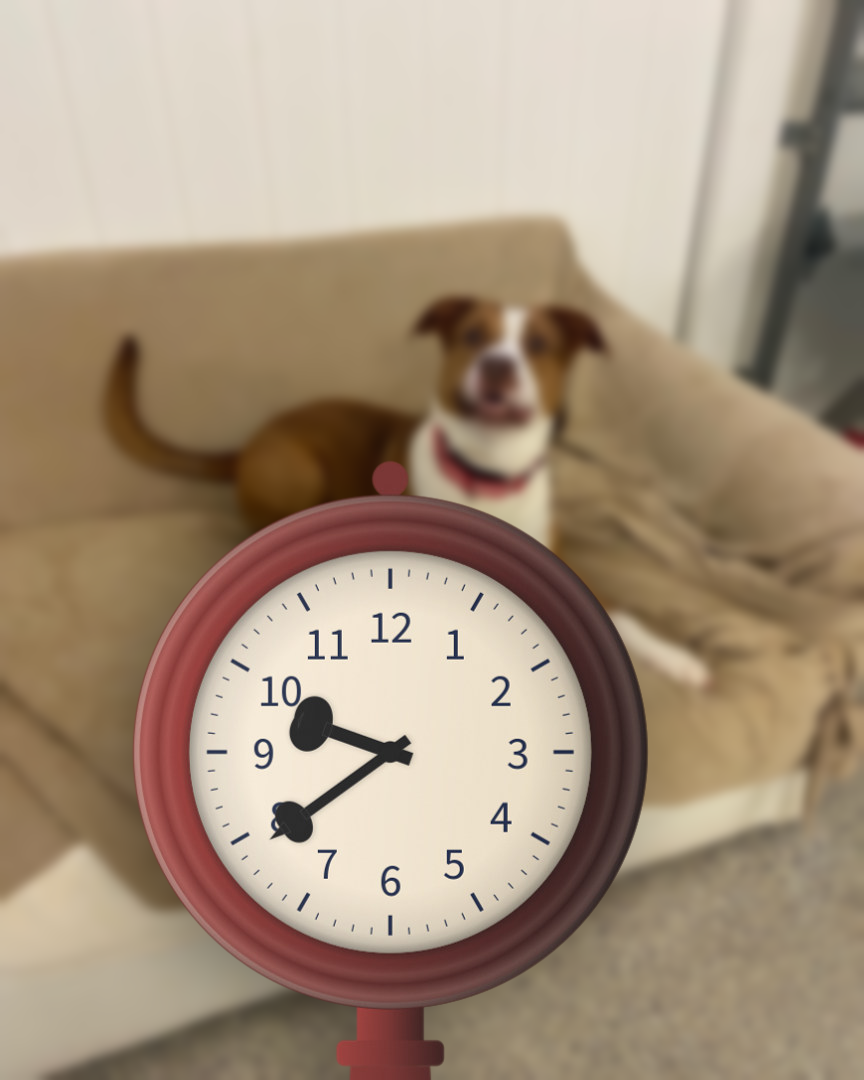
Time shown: **9:39**
